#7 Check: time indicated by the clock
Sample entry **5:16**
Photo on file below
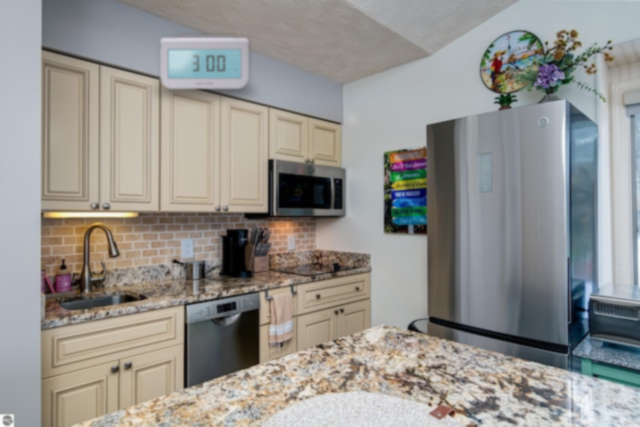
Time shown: **3:00**
